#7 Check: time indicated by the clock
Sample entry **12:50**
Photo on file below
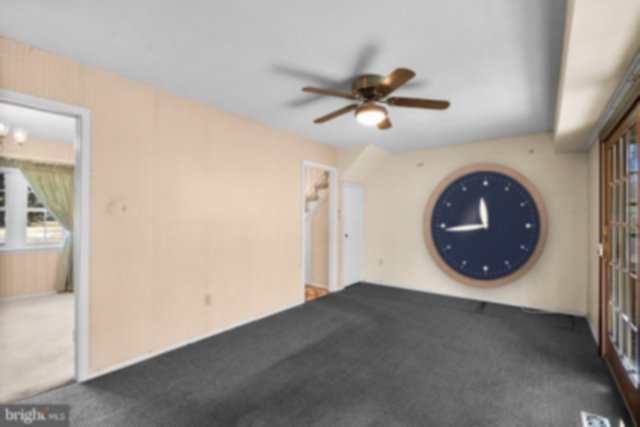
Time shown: **11:44**
